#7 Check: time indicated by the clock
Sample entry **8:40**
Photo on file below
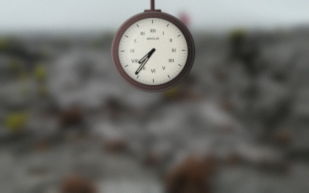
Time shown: **7:36**
